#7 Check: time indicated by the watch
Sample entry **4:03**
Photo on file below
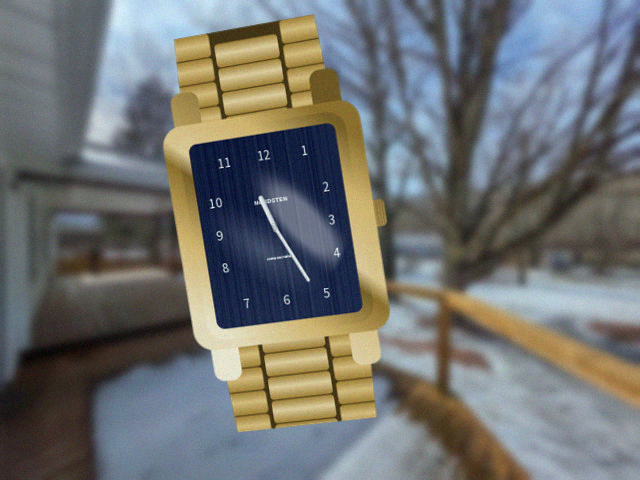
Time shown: **11:26**
